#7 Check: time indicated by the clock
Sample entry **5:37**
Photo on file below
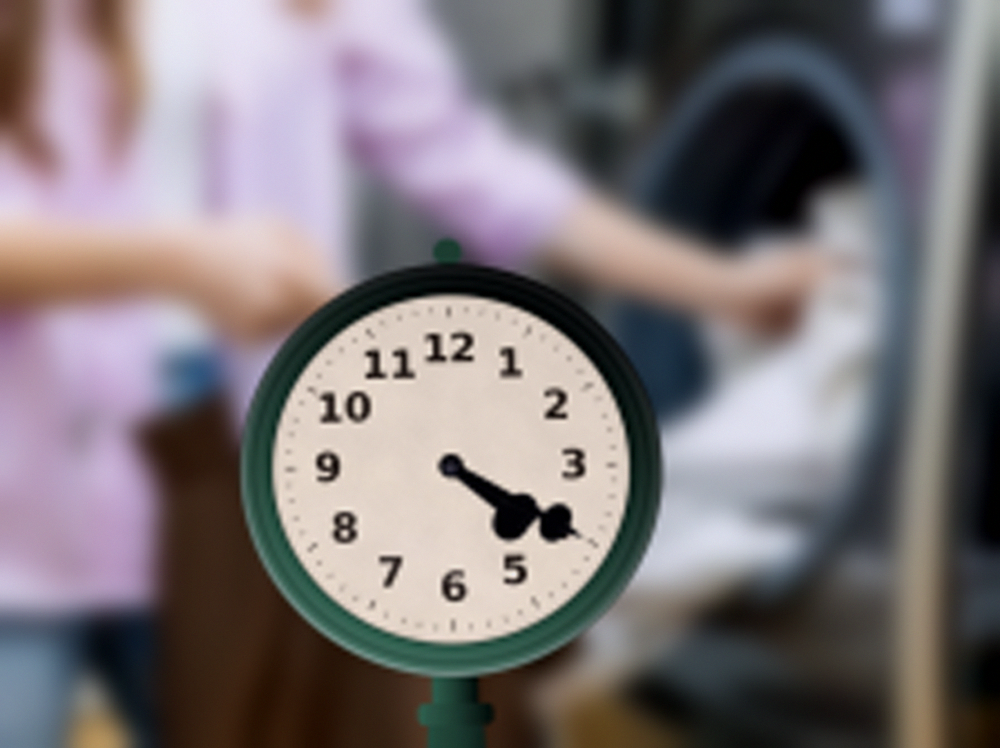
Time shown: **4:20**
